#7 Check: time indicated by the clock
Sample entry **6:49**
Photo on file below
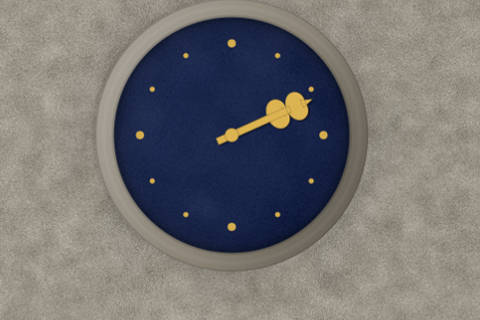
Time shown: **2:11**
